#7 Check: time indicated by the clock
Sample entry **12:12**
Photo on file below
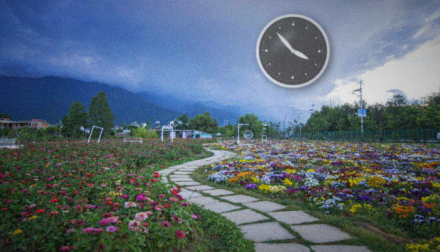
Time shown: **3:53**
